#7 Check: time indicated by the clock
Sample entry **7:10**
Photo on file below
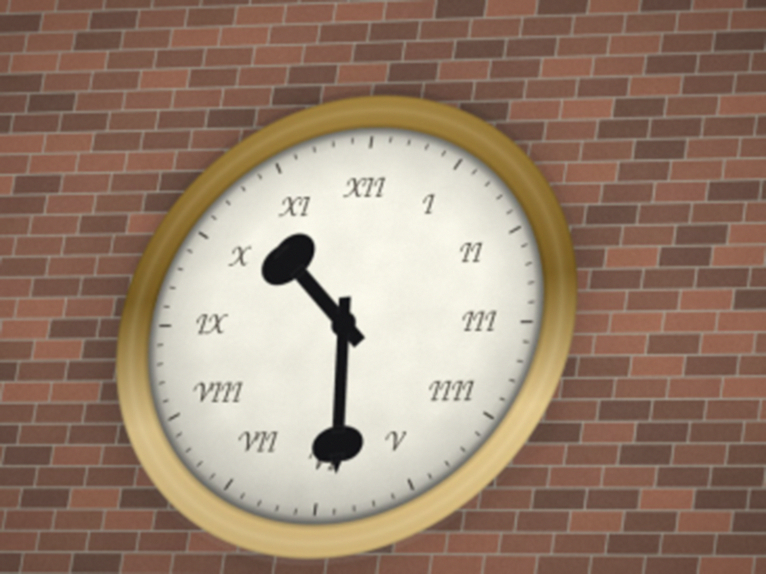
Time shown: **10:29**
